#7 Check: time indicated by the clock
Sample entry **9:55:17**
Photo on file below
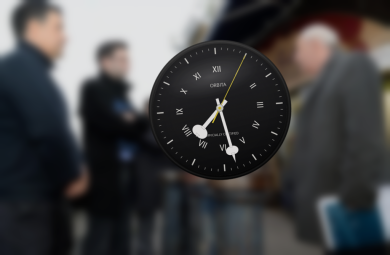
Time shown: **7:28:05**
